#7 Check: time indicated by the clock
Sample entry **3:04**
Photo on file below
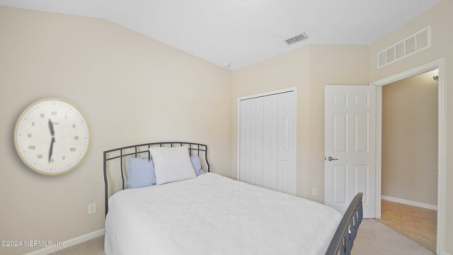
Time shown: **11:31**
